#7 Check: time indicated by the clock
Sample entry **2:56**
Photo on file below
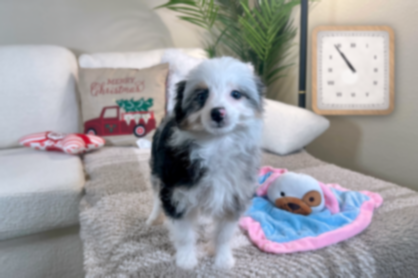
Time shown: **10:54**
